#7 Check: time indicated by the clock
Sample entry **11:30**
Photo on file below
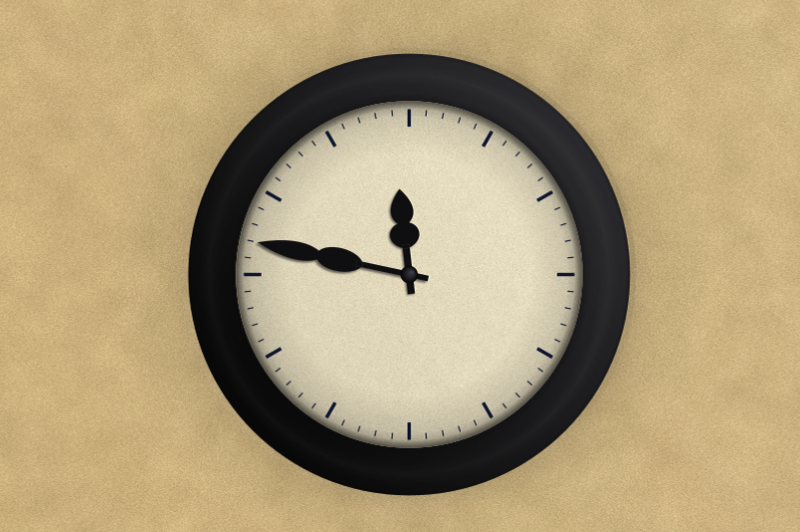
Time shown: **11:47**
